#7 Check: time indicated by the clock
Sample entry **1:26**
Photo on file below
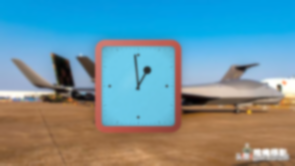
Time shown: **12:59**
